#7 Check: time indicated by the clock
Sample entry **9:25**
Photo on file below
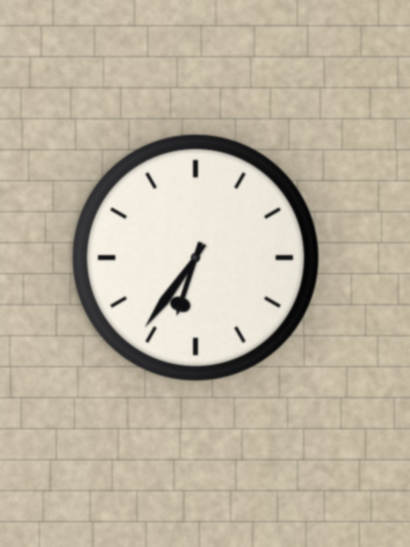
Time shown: **6:36**
